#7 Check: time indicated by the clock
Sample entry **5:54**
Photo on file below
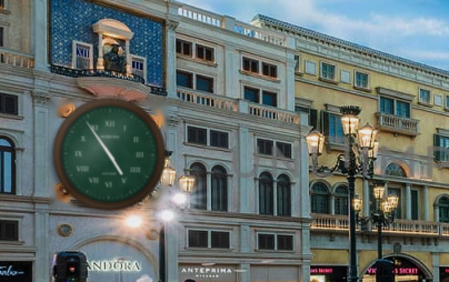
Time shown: **4:54**
